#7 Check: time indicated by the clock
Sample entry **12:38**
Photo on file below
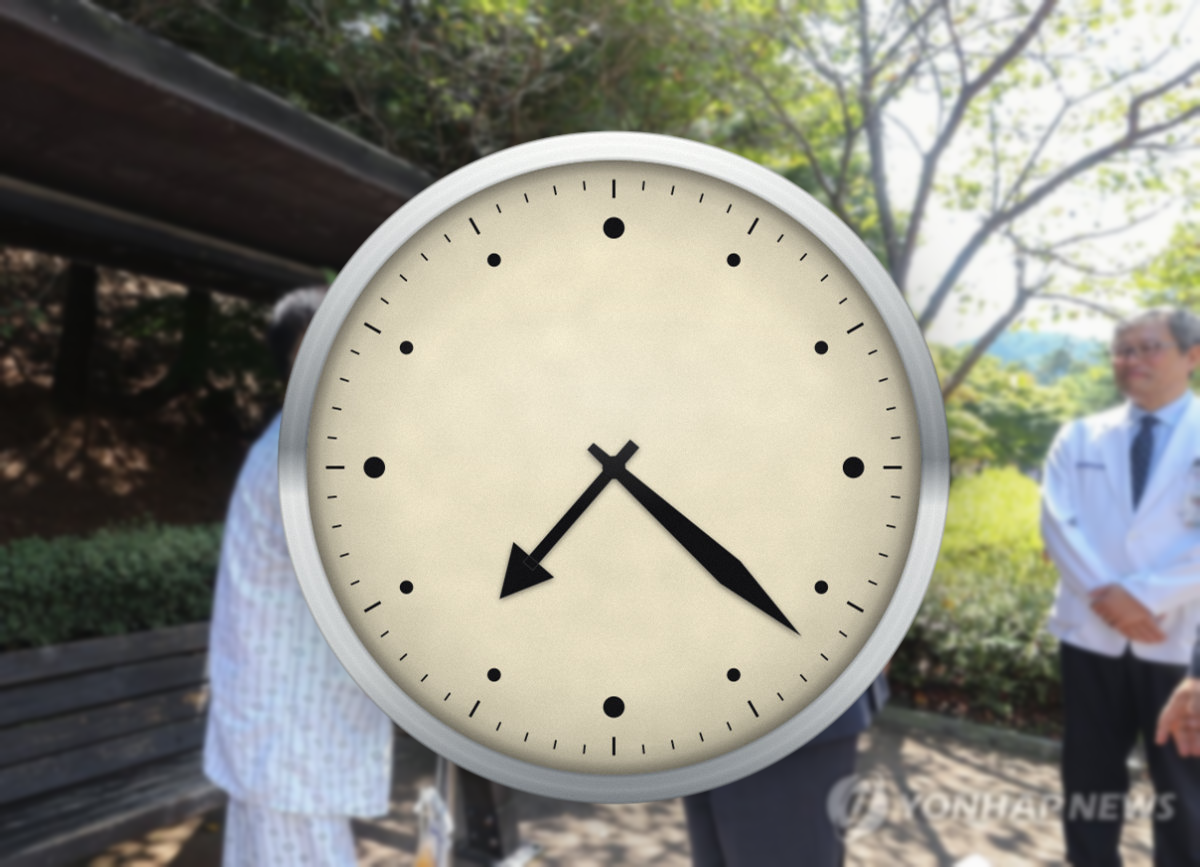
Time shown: **7:22**
